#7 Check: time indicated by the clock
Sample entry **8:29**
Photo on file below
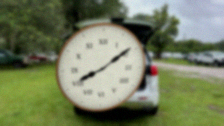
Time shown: **8:09**
